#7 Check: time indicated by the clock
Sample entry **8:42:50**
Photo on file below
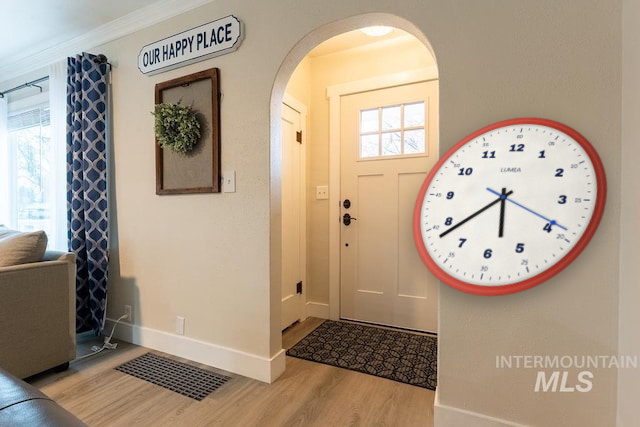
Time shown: **5:38:19**
